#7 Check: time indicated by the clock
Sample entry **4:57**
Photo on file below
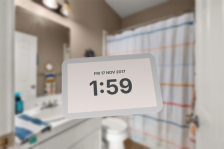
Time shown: **1:59**
